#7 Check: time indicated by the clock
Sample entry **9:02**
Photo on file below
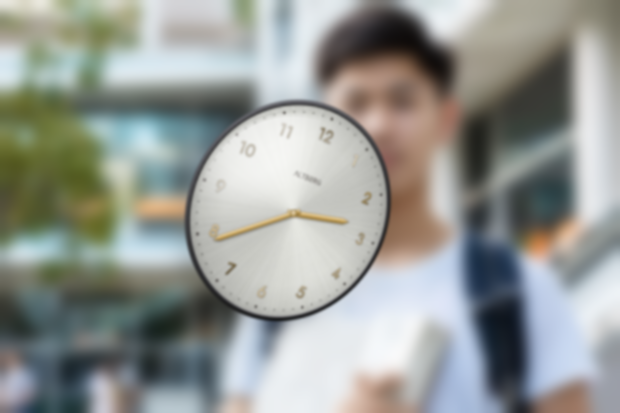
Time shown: **2:39**
